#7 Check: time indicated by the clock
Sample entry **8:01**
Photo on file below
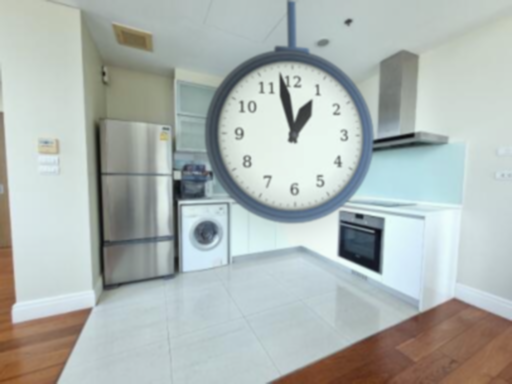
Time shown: **12:58**
